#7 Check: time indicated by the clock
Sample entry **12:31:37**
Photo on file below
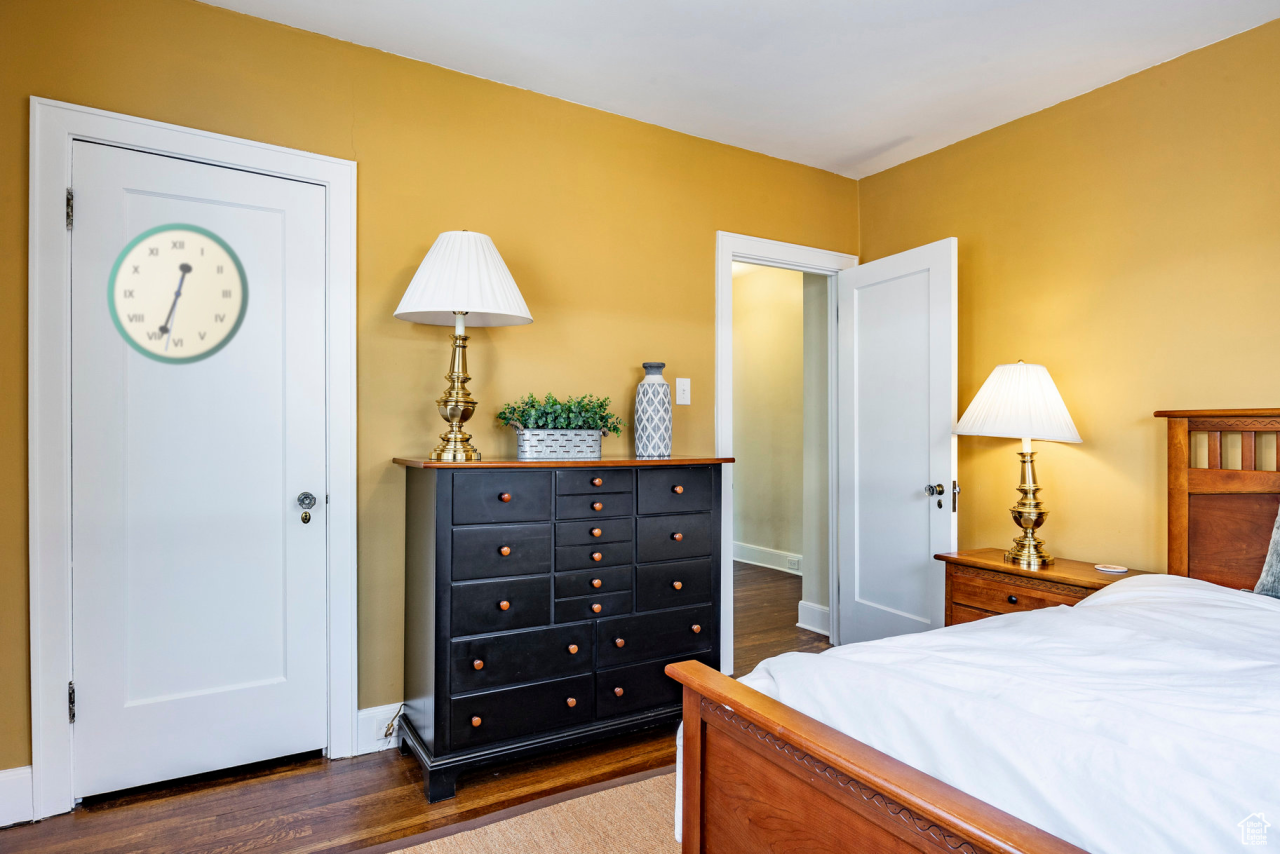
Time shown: **12:33:32**
